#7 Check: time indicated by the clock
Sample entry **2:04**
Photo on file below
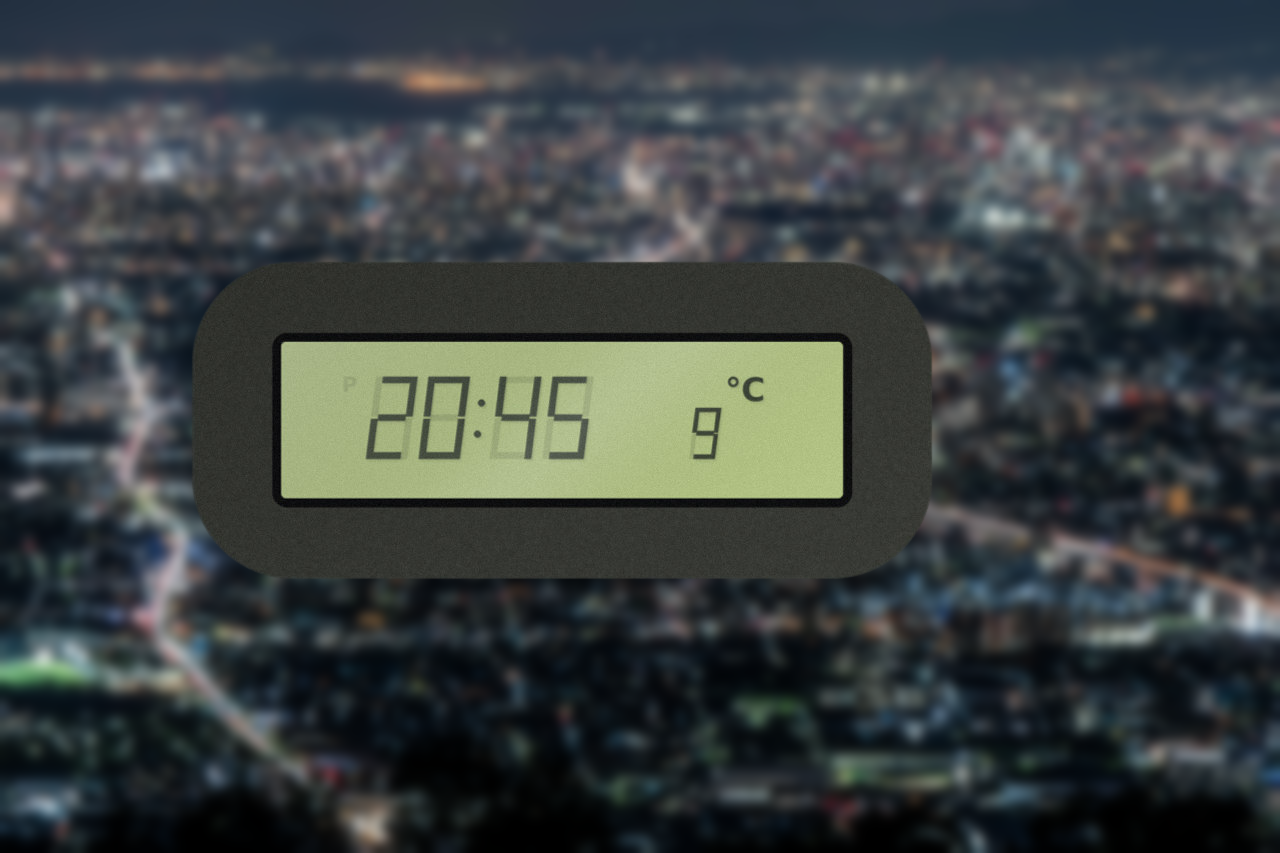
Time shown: **20:45**
